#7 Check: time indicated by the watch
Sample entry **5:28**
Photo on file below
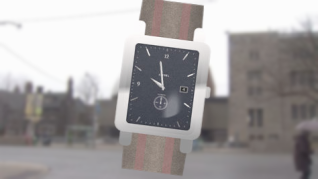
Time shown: **9:58**
